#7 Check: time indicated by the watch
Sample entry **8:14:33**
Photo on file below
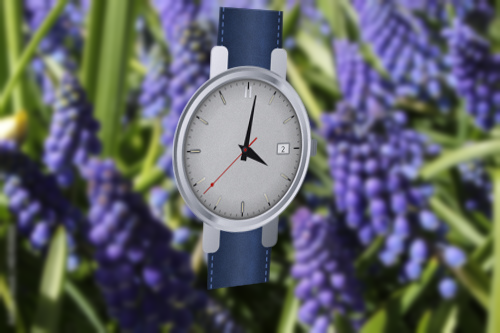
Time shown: **4:01:38**
